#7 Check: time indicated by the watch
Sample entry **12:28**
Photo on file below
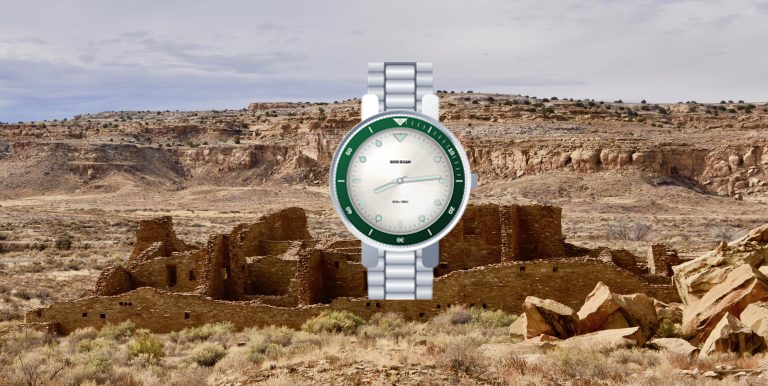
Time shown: **8:14**
